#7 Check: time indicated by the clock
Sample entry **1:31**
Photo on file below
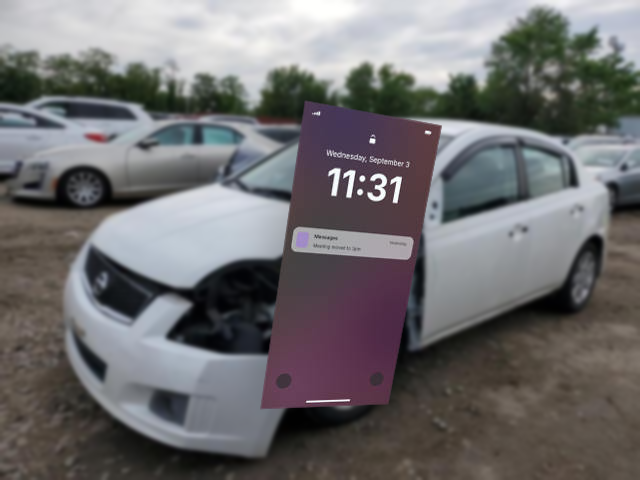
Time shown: **11:31**
